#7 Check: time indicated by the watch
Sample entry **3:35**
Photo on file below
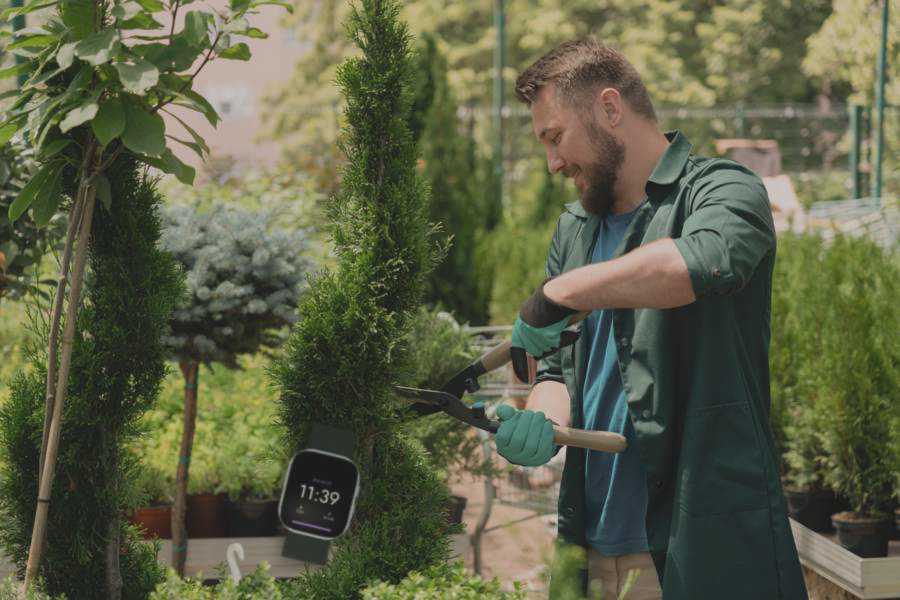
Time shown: **11:39**
